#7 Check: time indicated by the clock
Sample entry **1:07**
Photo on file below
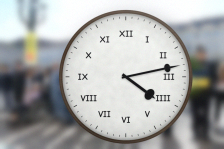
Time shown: **4:13**
